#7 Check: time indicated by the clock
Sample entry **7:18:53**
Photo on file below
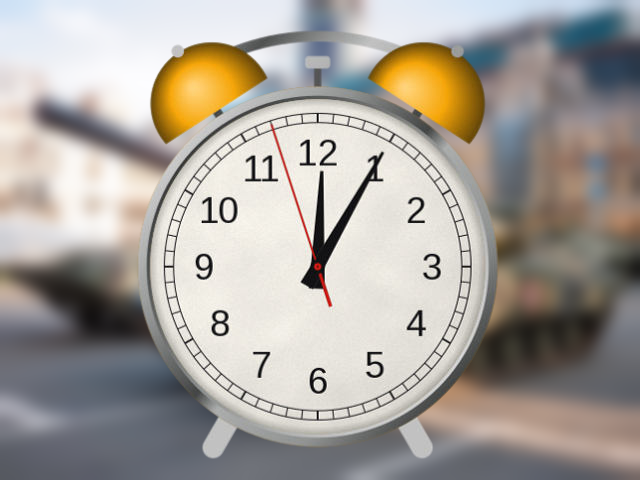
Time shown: **12:04:57**
